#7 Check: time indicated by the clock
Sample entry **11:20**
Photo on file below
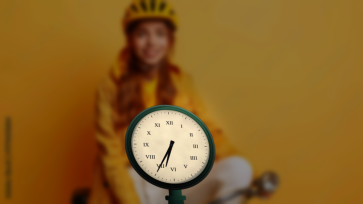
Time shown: **6:35**
